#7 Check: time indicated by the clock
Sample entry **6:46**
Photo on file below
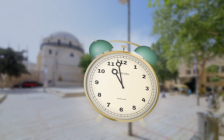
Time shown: **10:58**
